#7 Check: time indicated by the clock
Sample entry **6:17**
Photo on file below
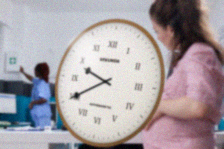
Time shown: **9:40**
